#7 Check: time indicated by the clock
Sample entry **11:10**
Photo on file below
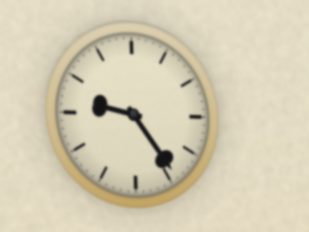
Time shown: **9:24**
